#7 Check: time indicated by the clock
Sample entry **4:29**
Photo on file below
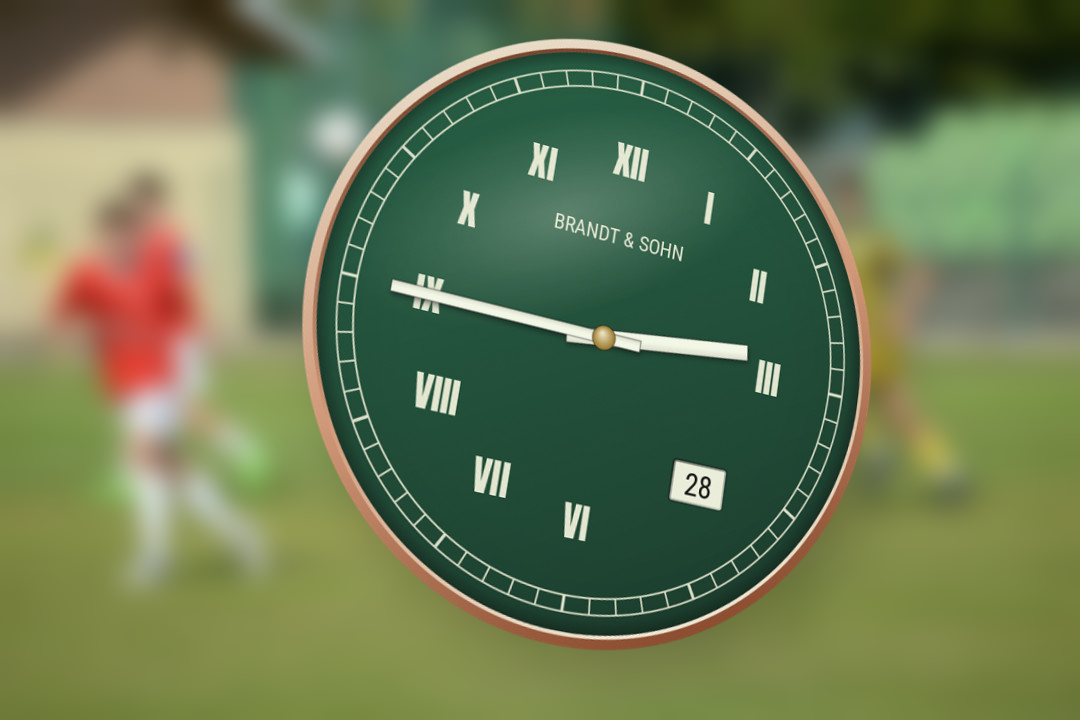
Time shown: **2:45**
